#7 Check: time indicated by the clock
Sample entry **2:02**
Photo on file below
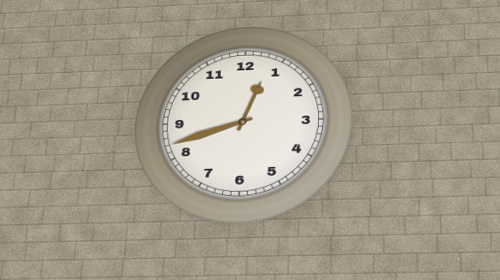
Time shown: **12:42**
